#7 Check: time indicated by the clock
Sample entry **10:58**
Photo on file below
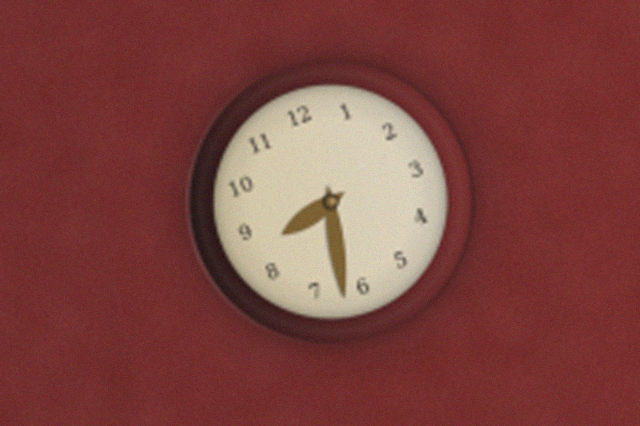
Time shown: **8:32**
